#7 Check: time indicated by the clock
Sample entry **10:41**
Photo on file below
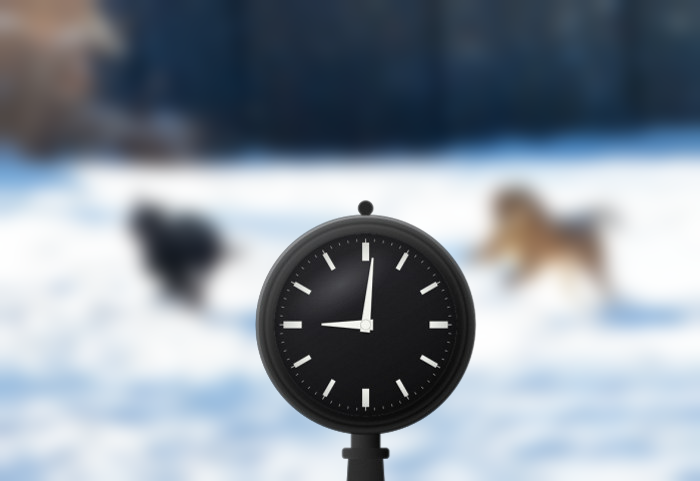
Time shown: **9:01**
